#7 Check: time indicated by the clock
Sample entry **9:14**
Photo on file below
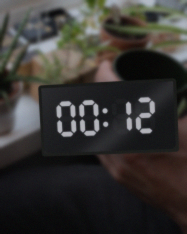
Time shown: **0:12**
